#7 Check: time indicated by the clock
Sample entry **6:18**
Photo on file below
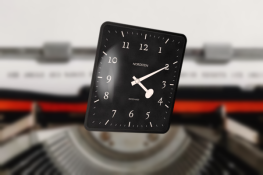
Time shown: **4:10**
